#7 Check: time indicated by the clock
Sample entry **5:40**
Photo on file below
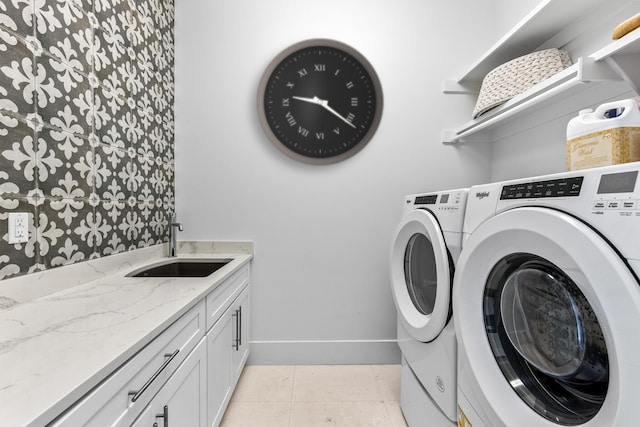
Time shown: **9:21**
